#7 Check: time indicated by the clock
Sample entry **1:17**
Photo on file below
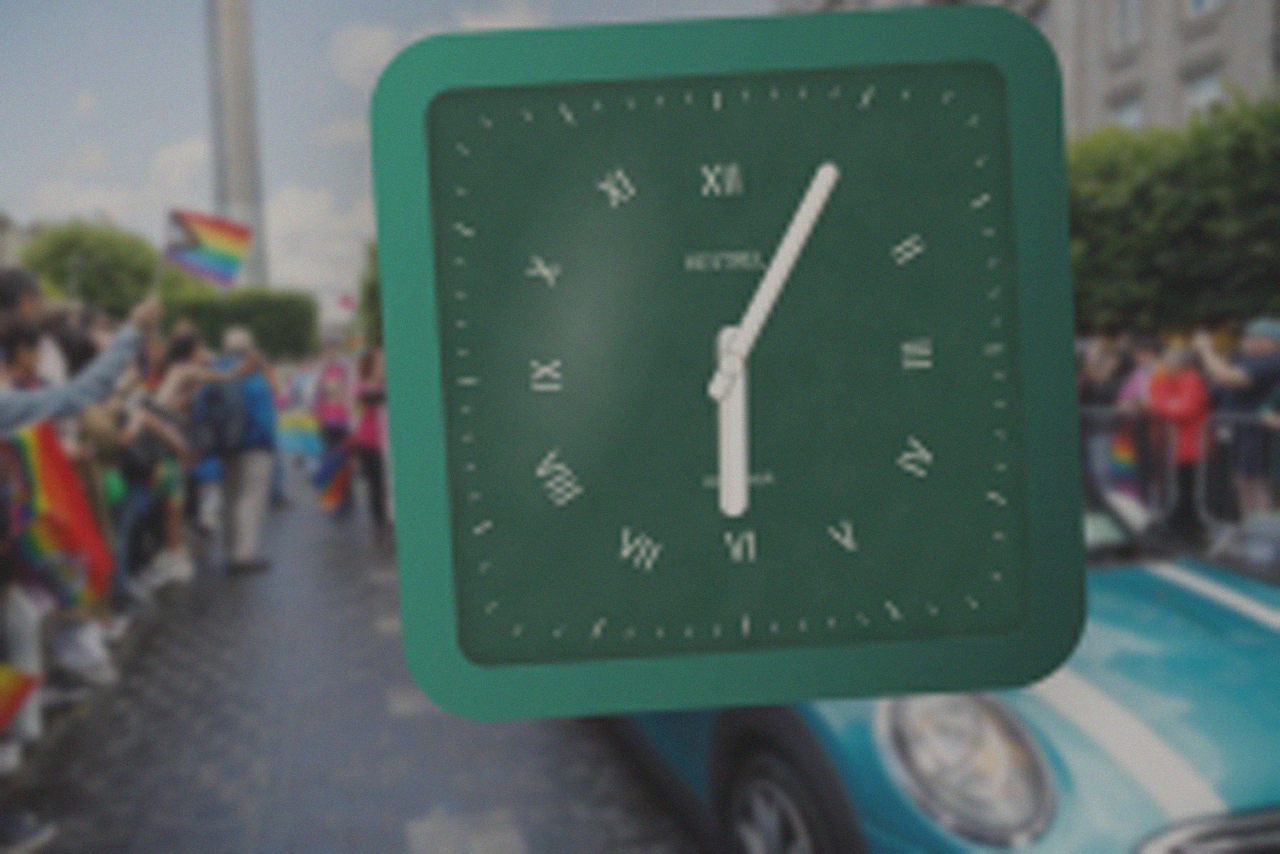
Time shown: **6:05**
